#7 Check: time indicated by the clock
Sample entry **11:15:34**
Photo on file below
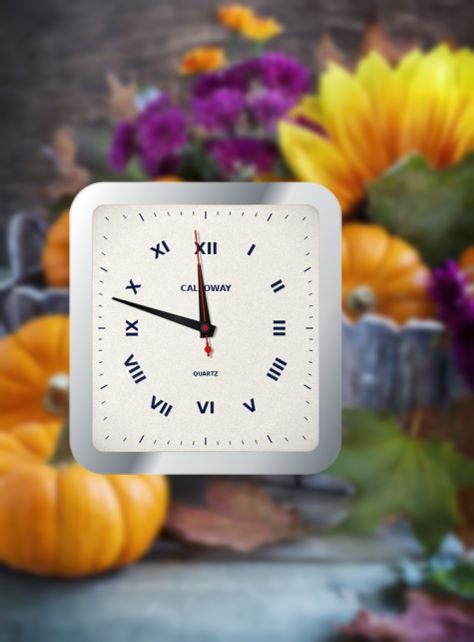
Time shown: **11:47:59**
